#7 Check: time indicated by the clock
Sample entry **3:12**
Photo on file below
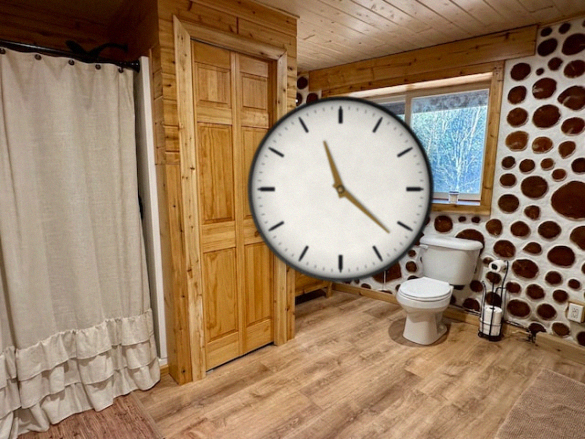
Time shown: **11:22**
